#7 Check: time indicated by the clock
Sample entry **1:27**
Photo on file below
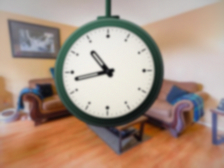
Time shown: **10:43**
